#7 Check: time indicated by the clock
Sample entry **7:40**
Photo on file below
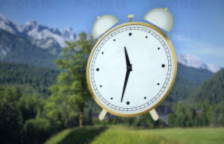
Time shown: **11:32**
